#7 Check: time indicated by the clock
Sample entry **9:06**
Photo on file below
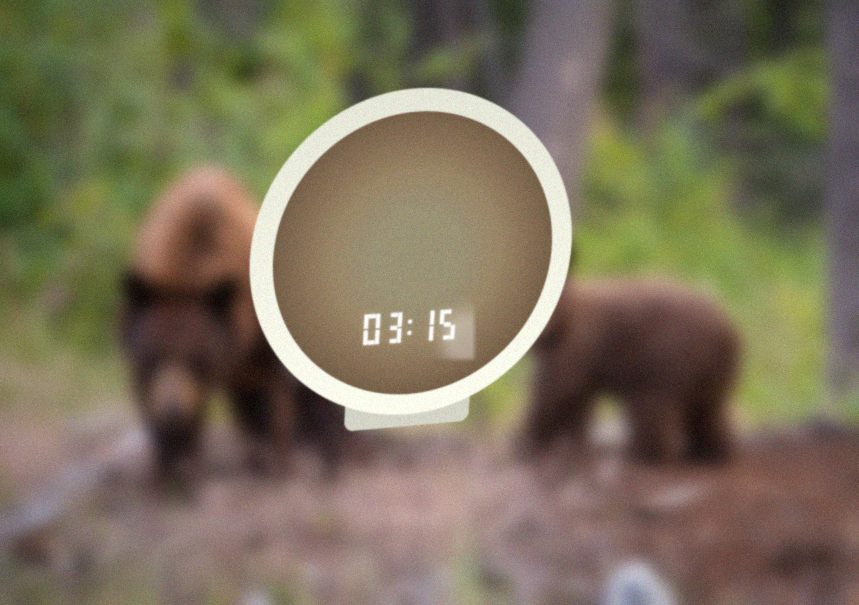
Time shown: **3:15**
